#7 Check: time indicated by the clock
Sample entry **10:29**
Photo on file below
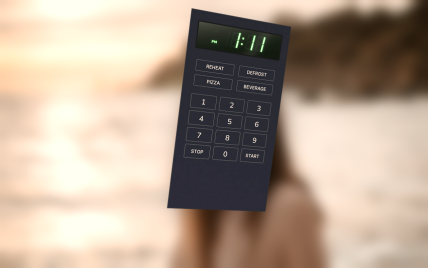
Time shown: **1:11**
